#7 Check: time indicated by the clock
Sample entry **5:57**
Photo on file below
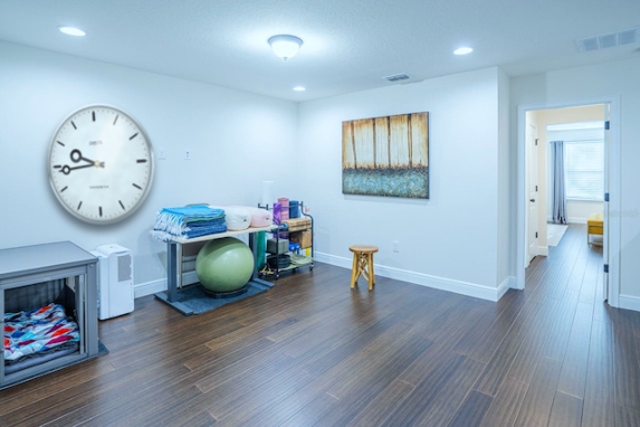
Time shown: **9:44**
